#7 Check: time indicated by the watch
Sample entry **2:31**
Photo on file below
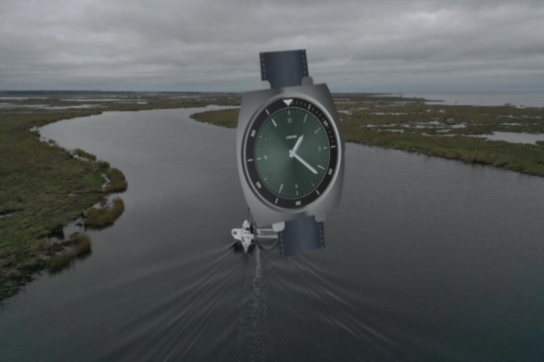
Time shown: **1:22**
